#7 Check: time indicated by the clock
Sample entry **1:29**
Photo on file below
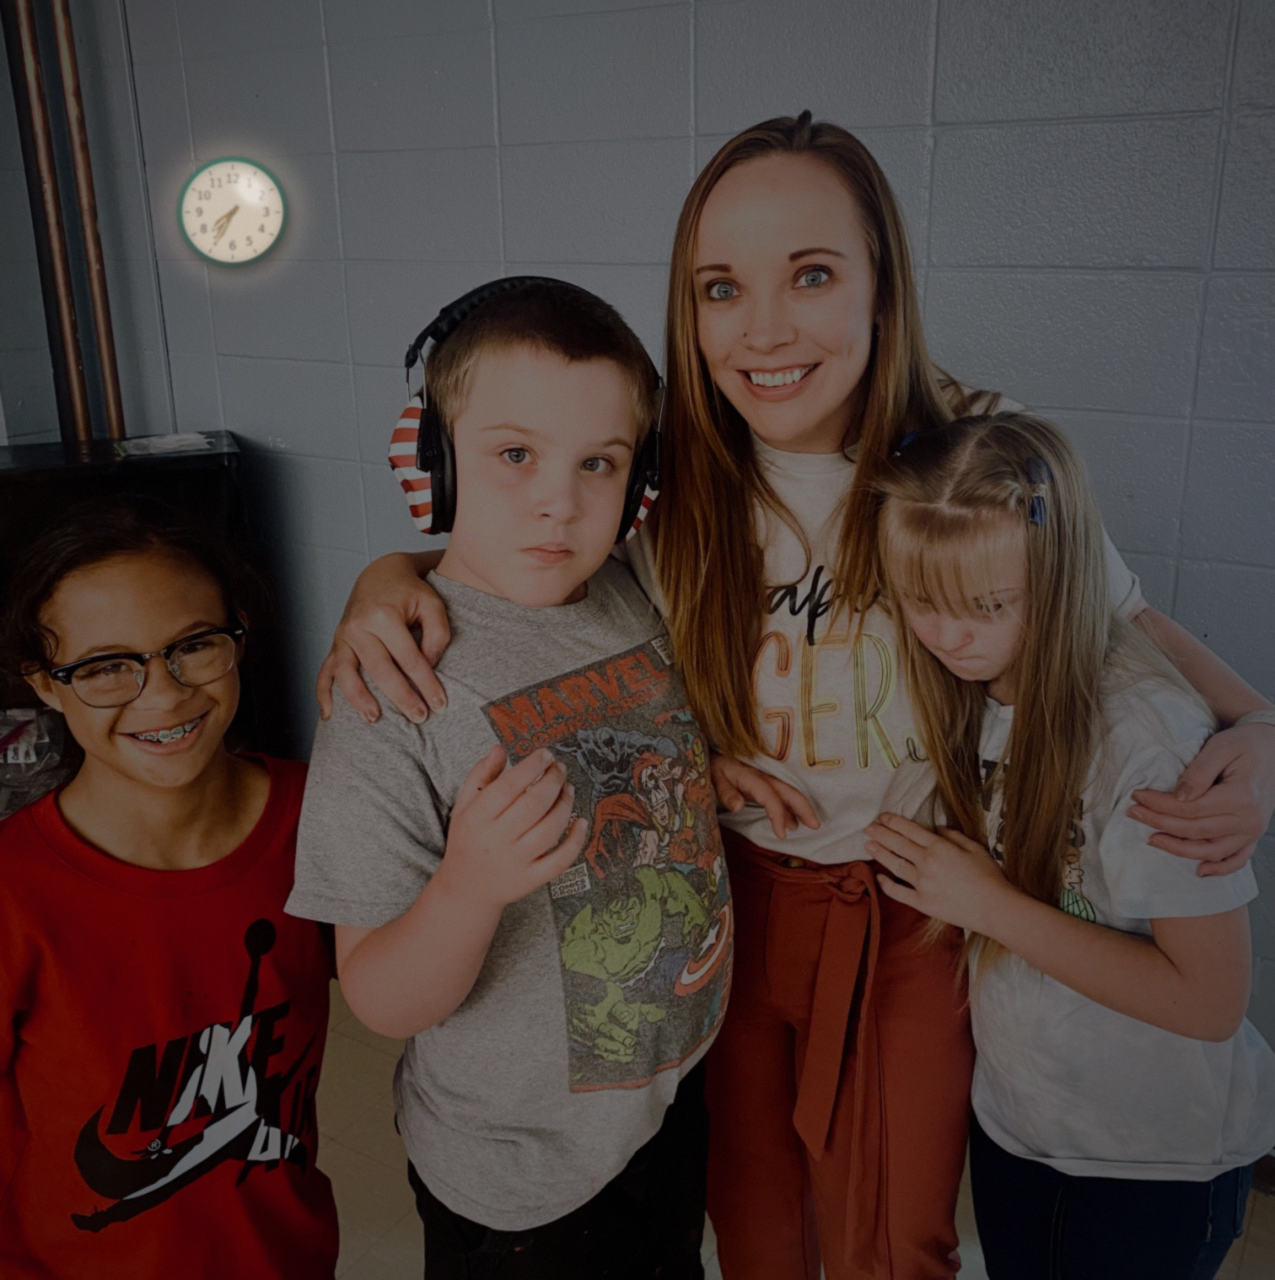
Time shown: **7:35**
